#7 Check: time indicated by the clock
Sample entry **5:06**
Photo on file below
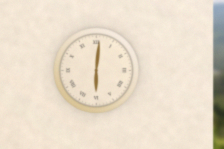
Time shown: **6:01**
